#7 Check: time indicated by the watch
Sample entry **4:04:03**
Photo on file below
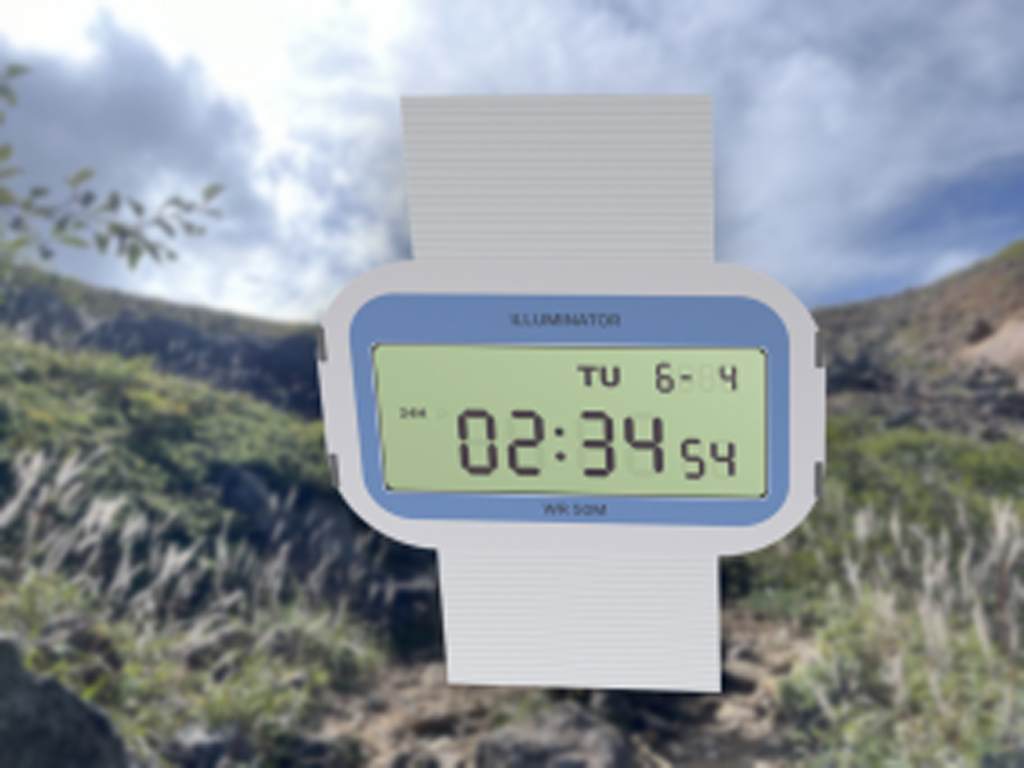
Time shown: **2:34:54**
